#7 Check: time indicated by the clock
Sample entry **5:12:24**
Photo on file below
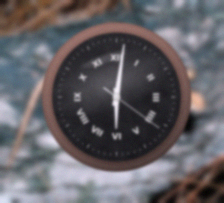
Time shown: **6:01:21**
